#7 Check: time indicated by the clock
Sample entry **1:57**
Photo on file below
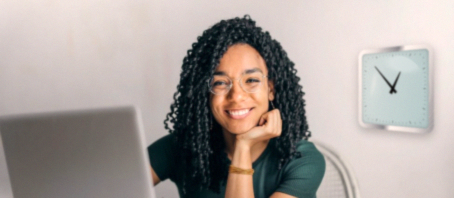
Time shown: **12:53**
